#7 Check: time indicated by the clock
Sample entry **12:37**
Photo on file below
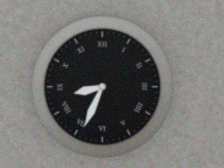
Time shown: **8:34**
